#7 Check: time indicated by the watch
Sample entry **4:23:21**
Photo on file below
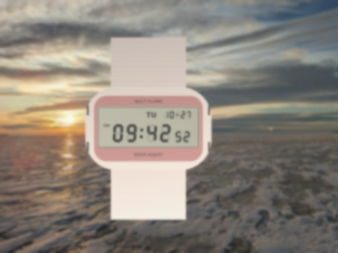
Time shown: **9:42:52**
